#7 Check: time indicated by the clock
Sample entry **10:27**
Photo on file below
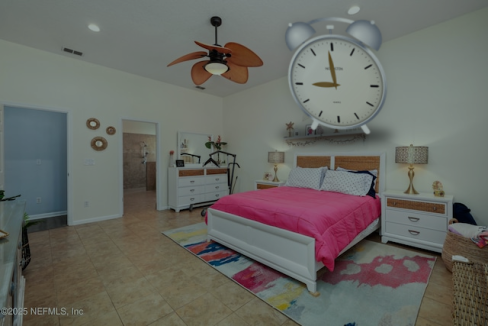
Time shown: **8:59**
